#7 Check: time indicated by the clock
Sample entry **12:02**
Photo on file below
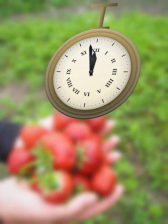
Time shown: **11:58**
